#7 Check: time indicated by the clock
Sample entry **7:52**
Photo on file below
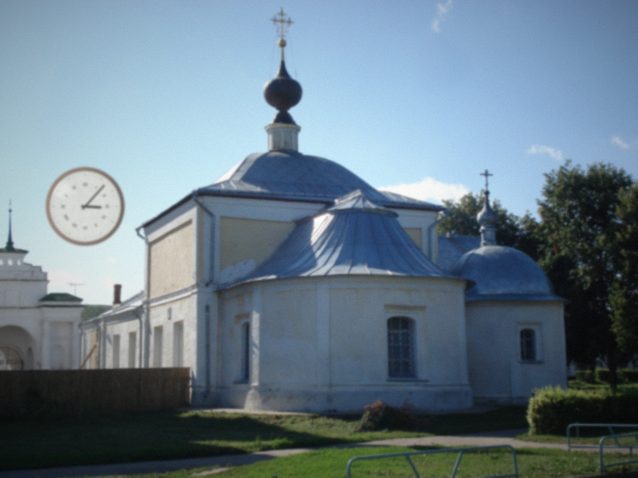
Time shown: **3:07**
